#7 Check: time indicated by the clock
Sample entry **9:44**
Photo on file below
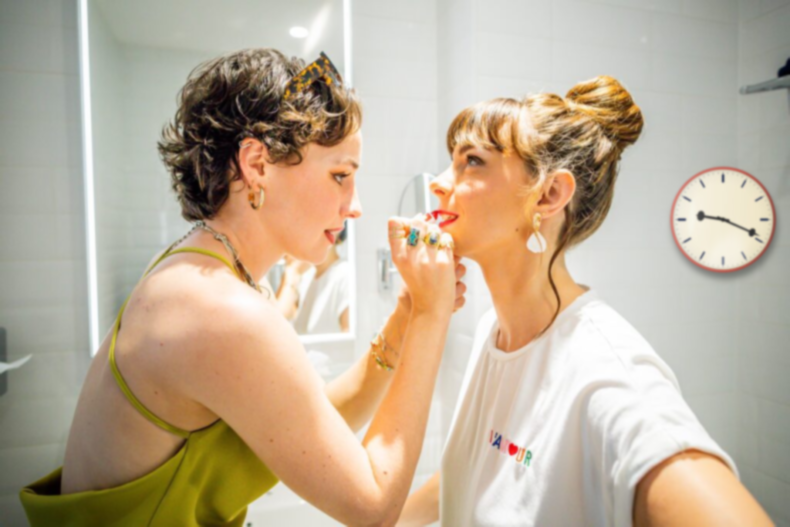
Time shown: **9:19**
